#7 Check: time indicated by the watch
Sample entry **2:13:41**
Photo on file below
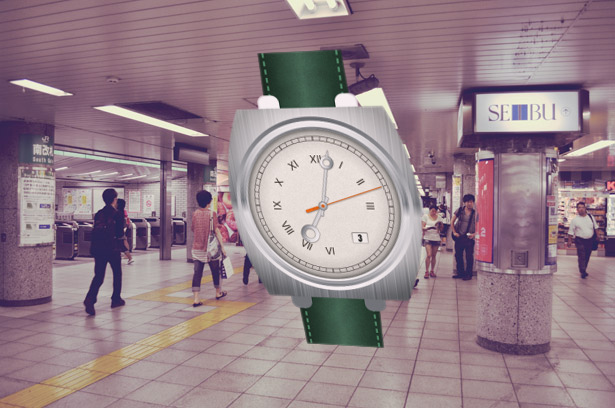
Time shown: **7:02:12**
